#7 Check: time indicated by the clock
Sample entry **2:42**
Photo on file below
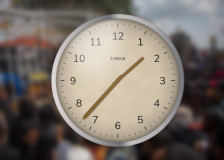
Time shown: **1:37**
